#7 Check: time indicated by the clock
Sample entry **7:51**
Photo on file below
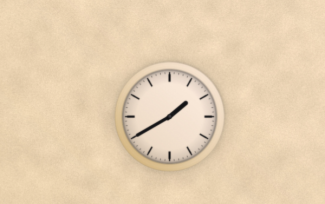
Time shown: **1:40**
